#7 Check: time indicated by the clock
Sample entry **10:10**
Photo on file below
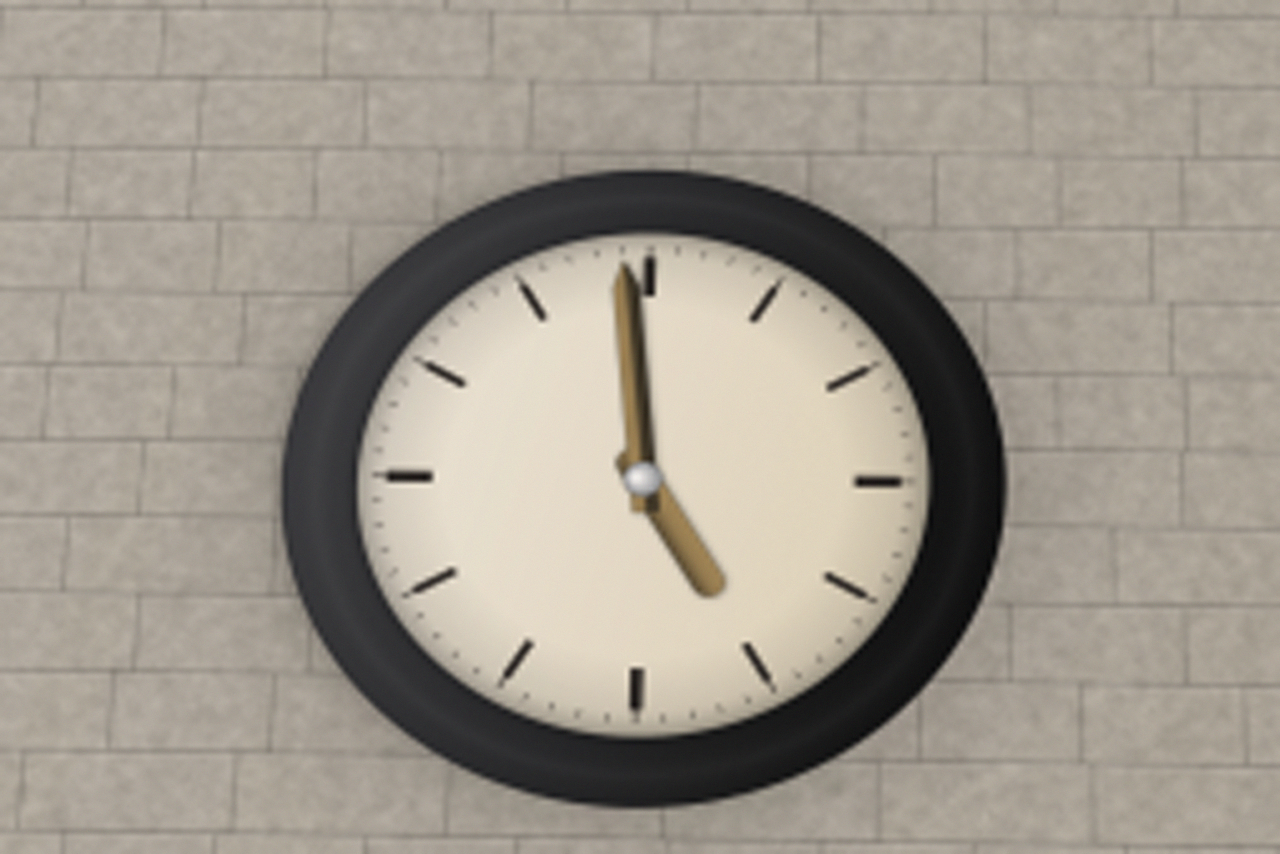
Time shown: **4:59**
